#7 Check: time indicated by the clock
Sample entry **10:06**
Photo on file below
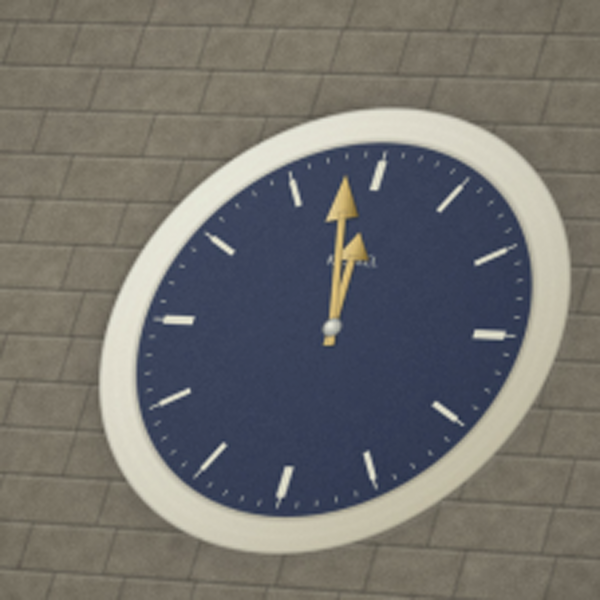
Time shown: **11:58**
